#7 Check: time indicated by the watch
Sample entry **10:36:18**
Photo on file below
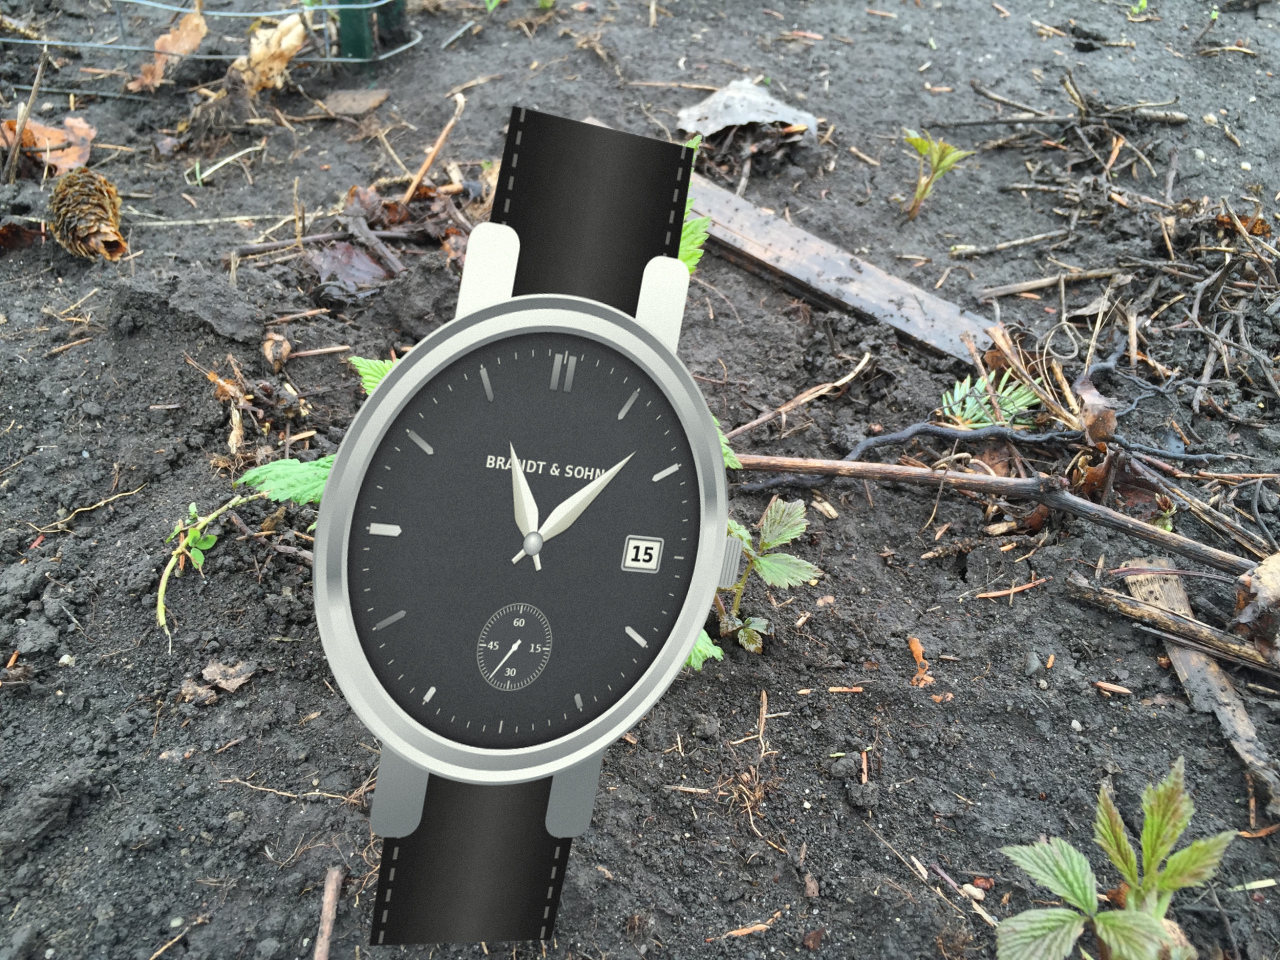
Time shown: **11:07:36**
